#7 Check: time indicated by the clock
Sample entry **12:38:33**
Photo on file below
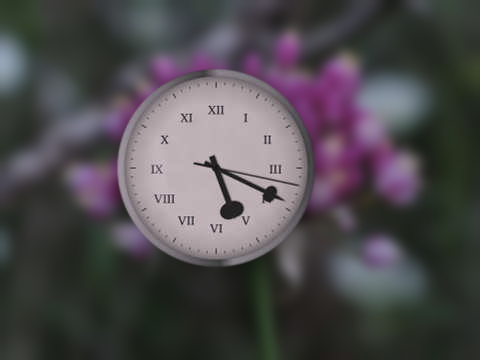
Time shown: **5:19:17**
